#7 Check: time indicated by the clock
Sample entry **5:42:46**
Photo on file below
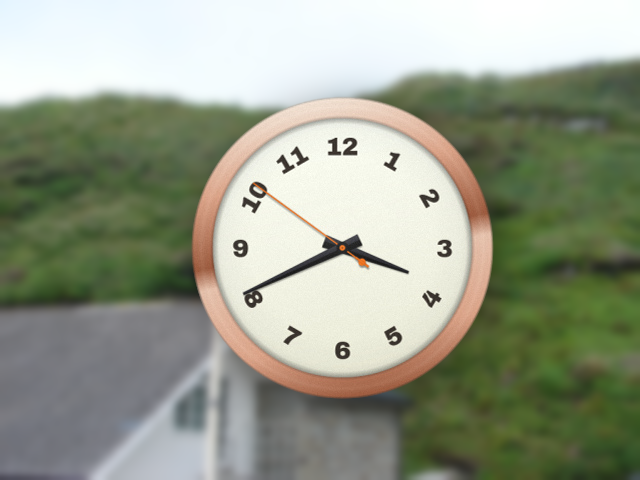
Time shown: **3:40:51**
